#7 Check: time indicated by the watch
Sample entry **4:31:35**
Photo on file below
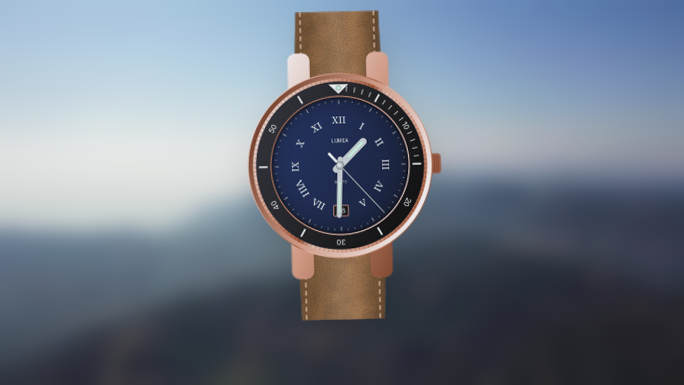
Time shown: **1:30:23**
